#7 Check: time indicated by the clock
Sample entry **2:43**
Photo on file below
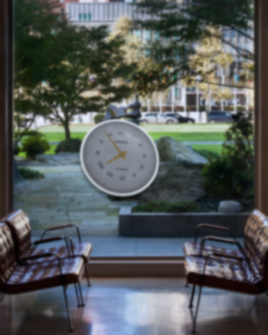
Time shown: **7:54**
